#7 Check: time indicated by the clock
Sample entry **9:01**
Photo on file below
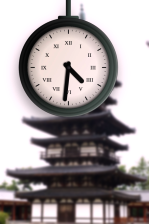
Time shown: **4:31**
